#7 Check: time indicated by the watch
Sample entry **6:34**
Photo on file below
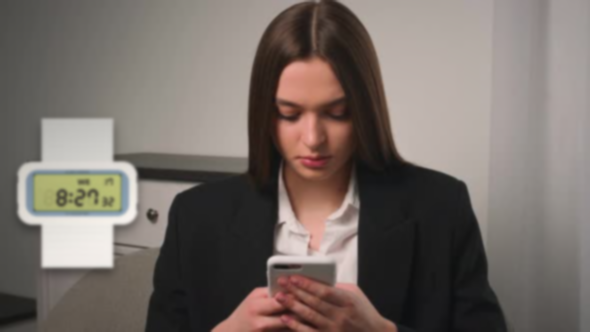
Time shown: **8:27**
